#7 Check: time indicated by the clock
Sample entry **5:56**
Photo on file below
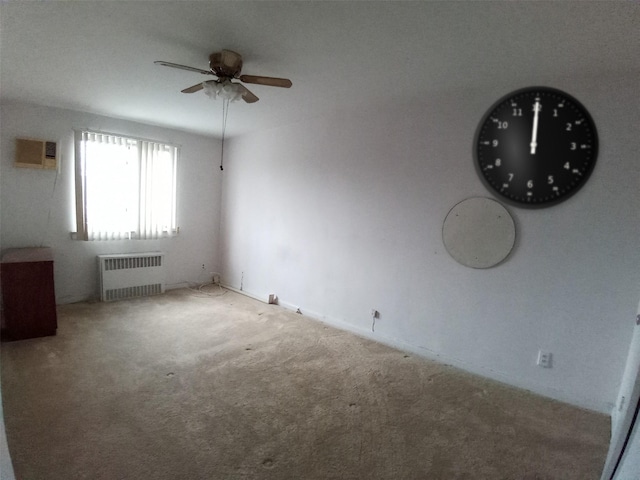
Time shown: **12:00**
